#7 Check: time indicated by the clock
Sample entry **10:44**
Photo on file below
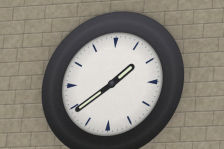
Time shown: **1:39**
